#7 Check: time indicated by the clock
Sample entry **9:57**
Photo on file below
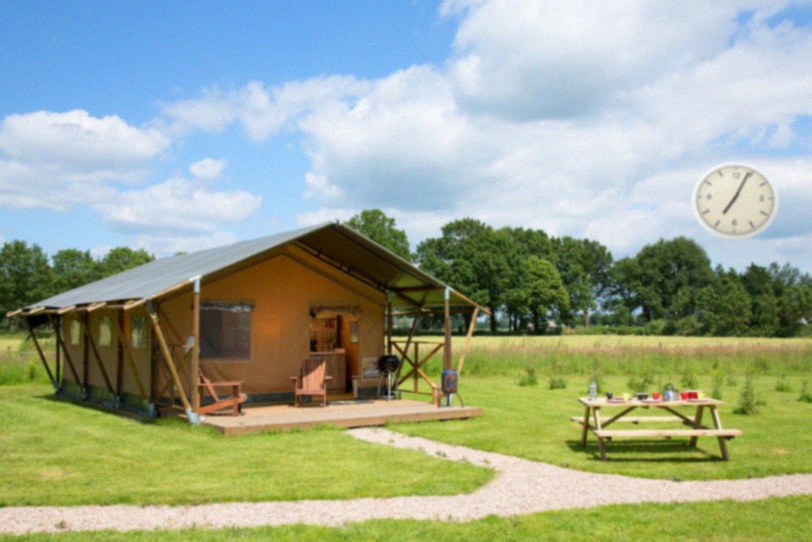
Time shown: **7:04**
